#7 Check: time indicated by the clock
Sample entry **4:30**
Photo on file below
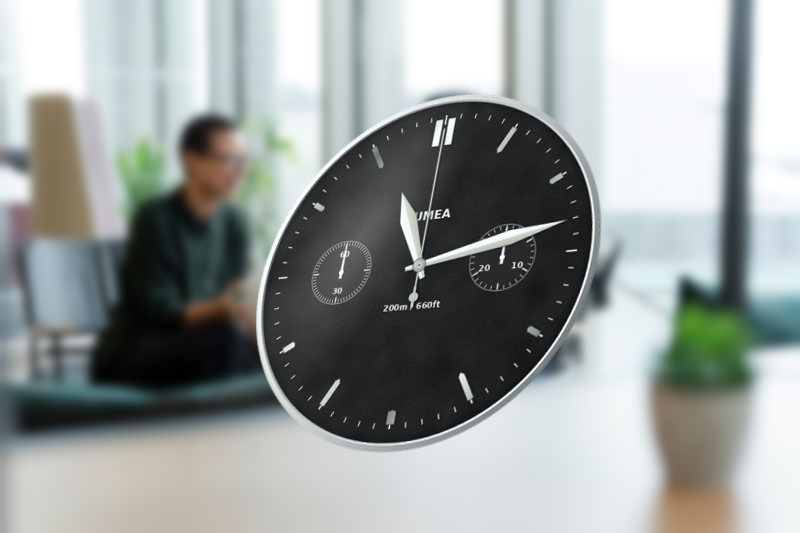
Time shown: **11:13**
